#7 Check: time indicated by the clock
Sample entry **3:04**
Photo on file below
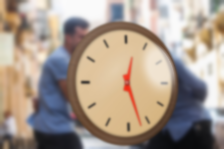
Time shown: **12:27**
